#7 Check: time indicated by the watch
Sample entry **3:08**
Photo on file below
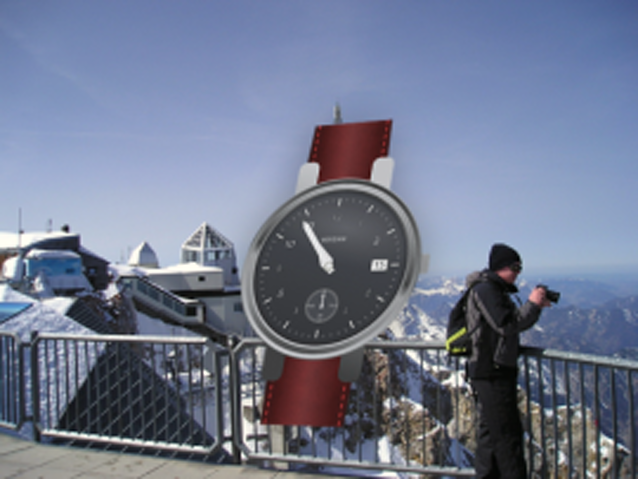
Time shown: **10:54**
